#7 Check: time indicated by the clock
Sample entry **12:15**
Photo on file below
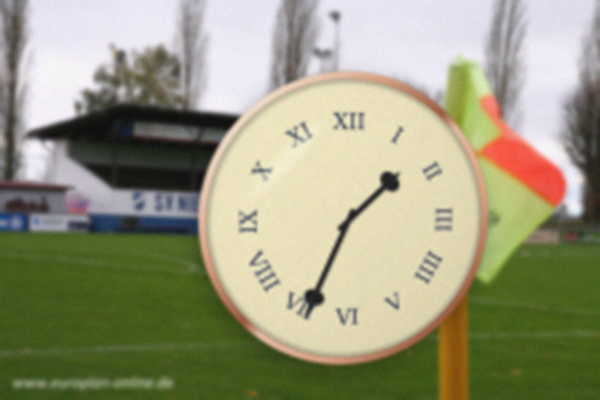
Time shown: **1:34**
